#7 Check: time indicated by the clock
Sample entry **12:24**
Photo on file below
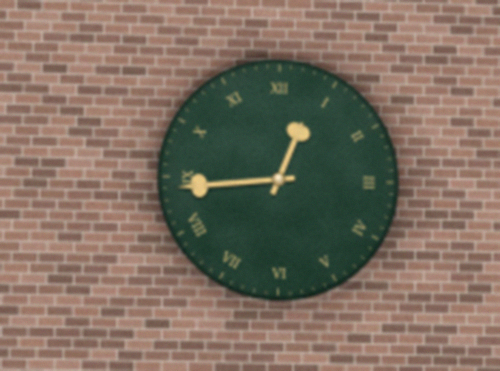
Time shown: **12:44**
